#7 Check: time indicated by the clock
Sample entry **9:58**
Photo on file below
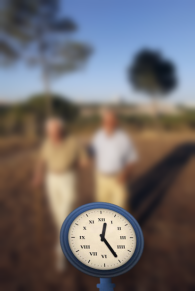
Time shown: **12:25**
